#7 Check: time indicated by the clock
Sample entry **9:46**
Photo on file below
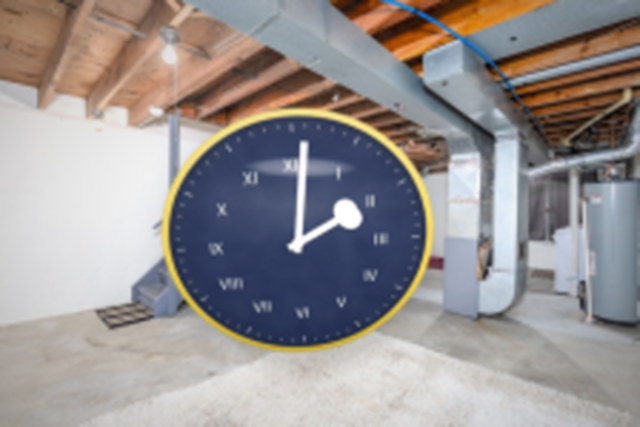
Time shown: **2:01**
